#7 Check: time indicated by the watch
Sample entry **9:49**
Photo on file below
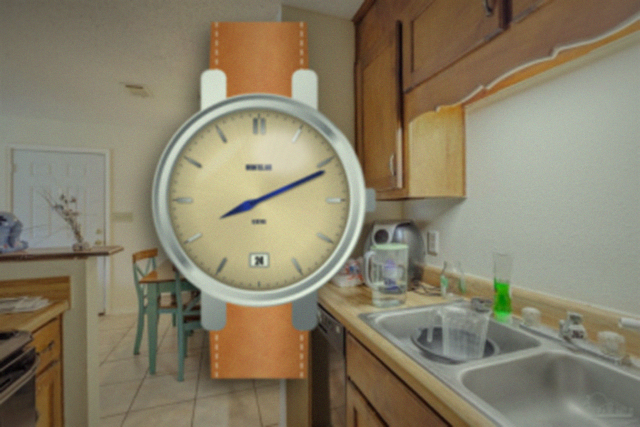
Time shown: **8:11**
